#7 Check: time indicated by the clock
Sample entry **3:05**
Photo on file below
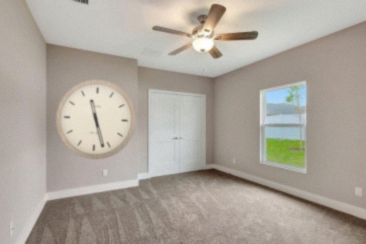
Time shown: **11:27**
